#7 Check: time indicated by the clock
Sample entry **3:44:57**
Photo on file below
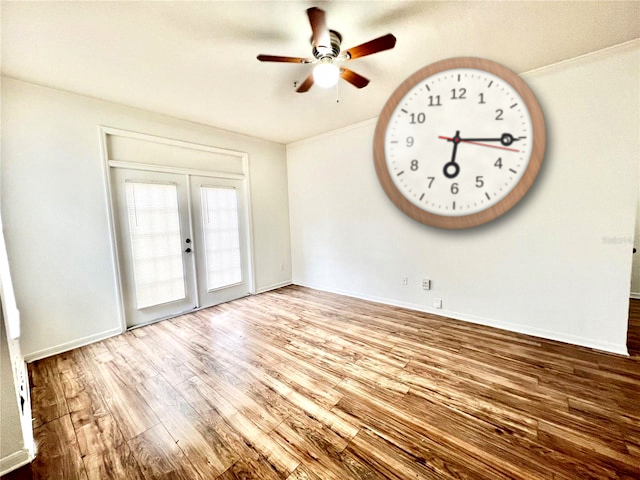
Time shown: **6:15:17**
